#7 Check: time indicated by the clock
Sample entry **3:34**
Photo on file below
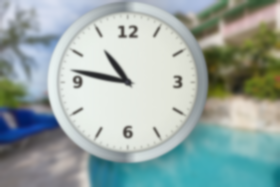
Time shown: **10:47**
